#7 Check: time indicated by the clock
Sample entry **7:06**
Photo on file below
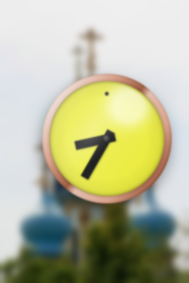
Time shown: **8:35**
